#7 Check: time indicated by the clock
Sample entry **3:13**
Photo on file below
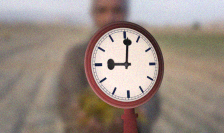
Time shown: **9:01**
